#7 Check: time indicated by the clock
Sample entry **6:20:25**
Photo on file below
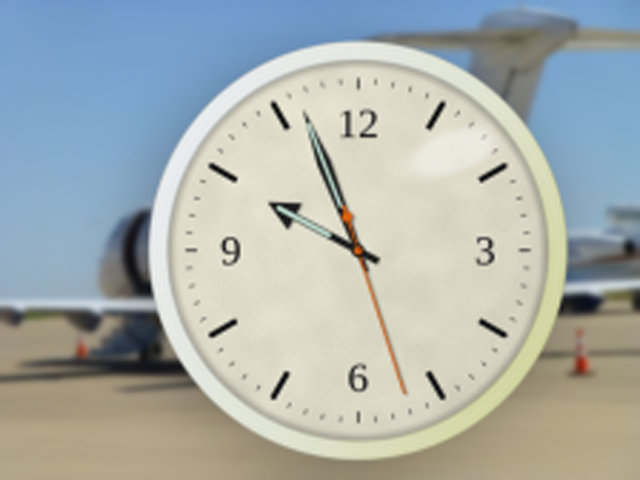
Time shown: **9:56:27**
